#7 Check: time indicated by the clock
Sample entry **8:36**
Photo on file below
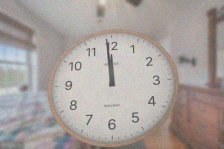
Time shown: **11:59**
